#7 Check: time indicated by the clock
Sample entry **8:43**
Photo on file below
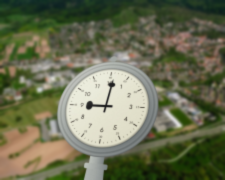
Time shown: **9:01**
